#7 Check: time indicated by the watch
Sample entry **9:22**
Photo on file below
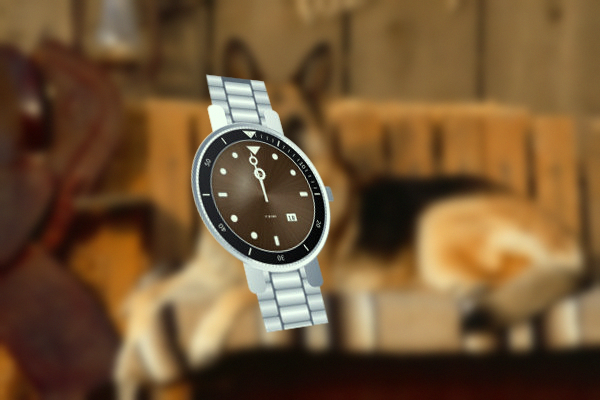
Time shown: **11:59**
